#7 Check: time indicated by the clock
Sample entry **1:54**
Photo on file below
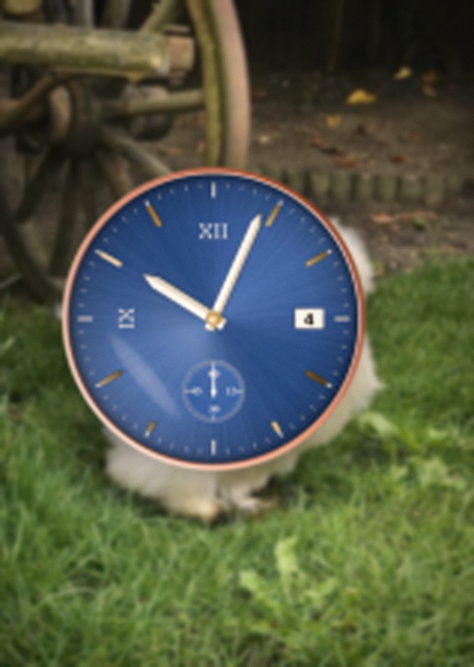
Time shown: **10:04**
